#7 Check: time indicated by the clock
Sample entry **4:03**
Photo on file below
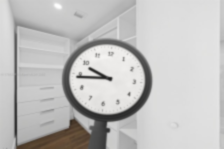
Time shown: **9:44**
